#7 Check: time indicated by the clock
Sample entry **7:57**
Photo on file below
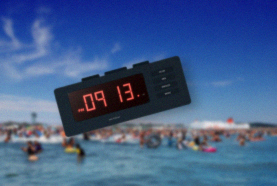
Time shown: **9:13**
